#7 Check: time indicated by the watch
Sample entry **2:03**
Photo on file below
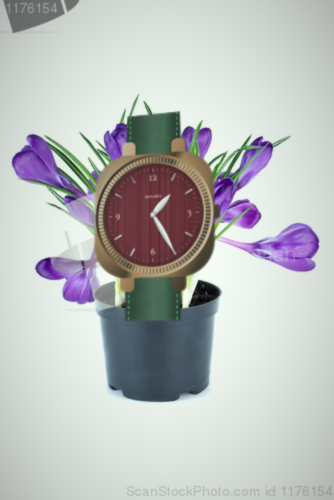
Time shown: **1:25**
